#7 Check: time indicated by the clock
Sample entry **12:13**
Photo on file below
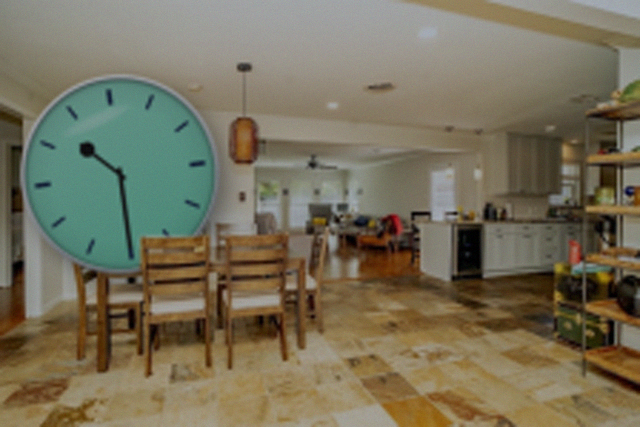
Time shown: **10:30**
